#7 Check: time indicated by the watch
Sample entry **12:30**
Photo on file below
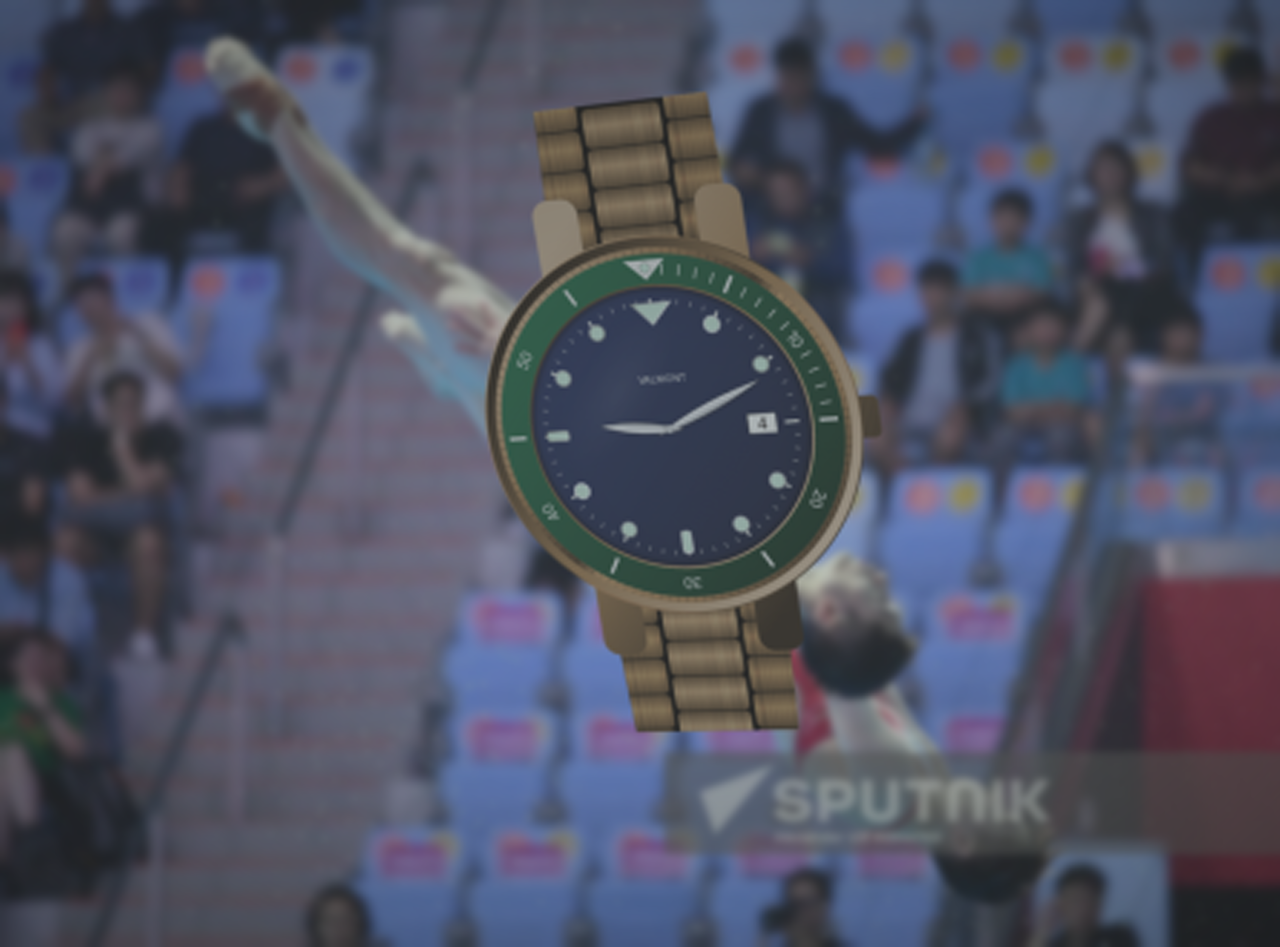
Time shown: **9:11**
